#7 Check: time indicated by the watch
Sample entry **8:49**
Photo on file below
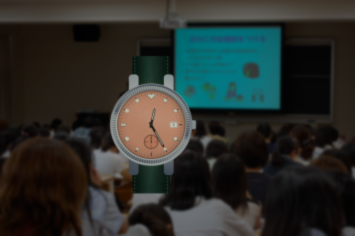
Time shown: **12:25**
